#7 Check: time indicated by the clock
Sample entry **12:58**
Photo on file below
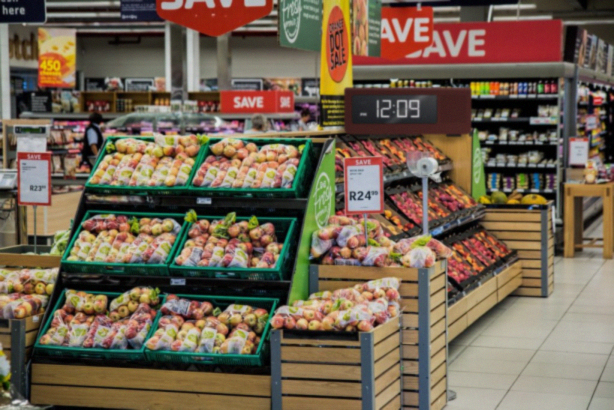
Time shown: **12:09**
